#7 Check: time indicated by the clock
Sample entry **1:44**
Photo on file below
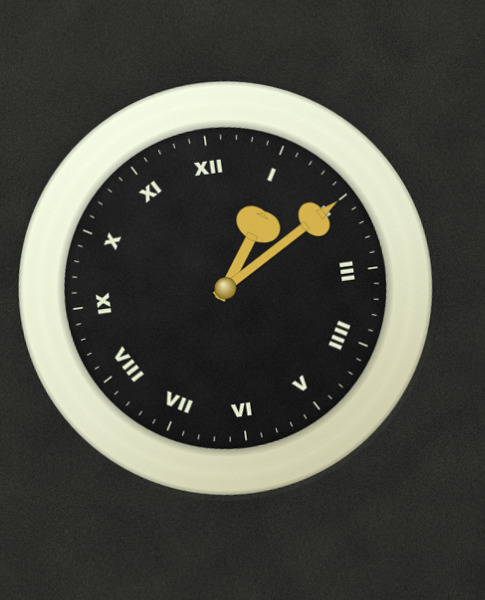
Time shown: **1:10**
